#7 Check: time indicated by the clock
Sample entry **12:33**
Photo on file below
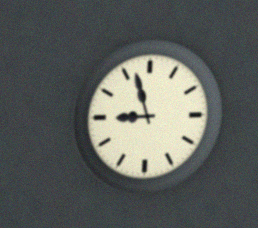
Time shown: **8:57**
